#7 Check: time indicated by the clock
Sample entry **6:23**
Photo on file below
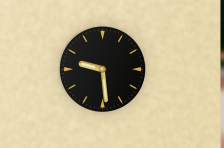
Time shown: **9:29**
